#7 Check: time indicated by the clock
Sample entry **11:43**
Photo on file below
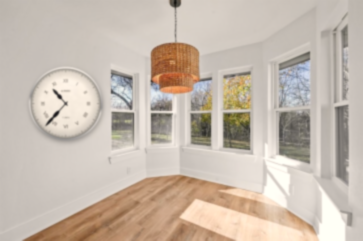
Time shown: **10:37**
